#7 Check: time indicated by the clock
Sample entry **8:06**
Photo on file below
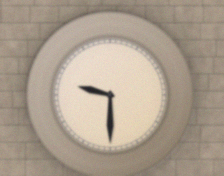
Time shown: **9:30**
